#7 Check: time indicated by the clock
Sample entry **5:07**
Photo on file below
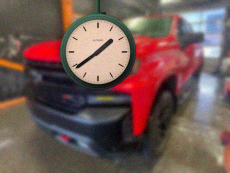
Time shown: **1:39**
